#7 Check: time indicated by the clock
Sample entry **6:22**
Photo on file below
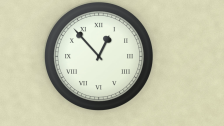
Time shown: **12:53**
